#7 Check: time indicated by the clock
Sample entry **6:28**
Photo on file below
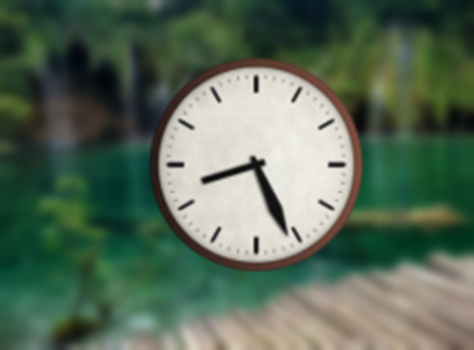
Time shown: **8:26**
